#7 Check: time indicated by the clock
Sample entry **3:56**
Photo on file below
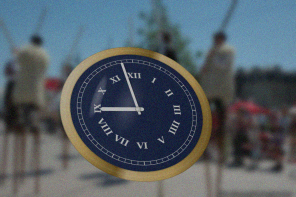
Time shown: **8:58**
